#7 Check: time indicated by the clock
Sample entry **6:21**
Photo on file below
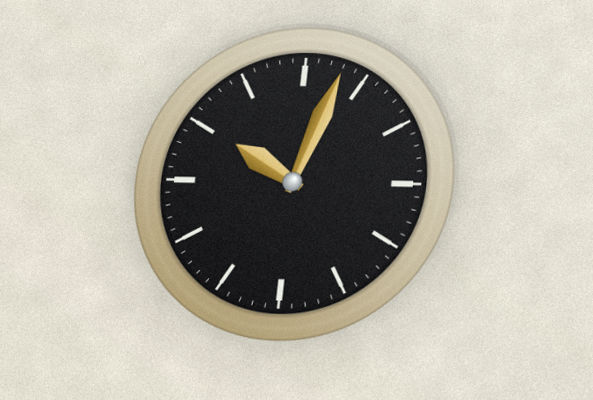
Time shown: **10:03**
